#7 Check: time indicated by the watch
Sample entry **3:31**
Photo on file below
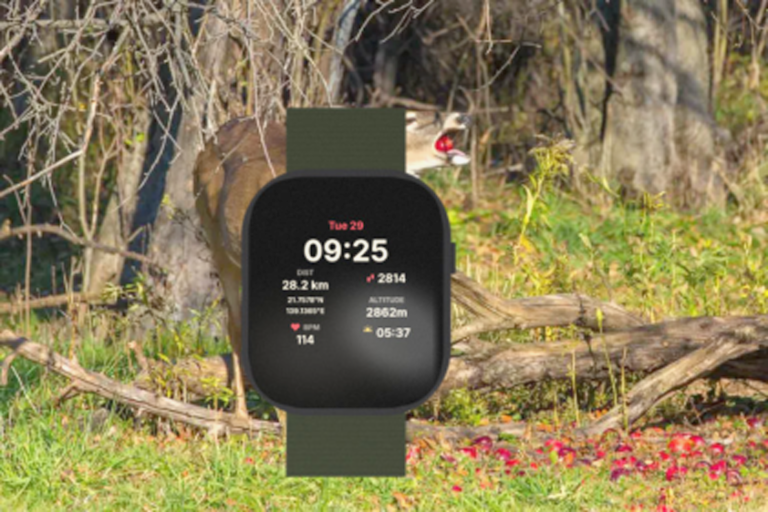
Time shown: **9:25**
